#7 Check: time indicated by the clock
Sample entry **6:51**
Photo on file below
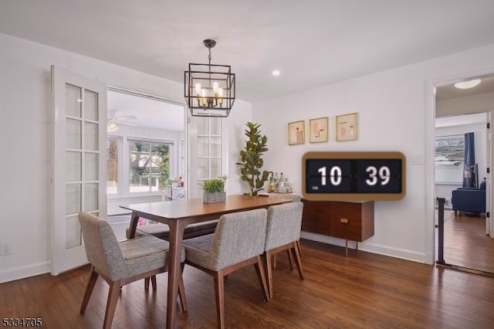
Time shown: **10:39**
